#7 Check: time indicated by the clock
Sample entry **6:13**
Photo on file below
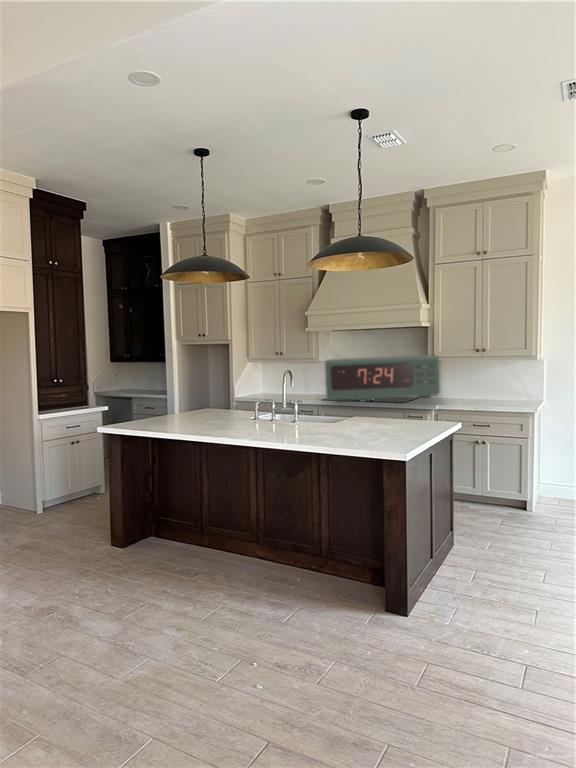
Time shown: **7:24**
